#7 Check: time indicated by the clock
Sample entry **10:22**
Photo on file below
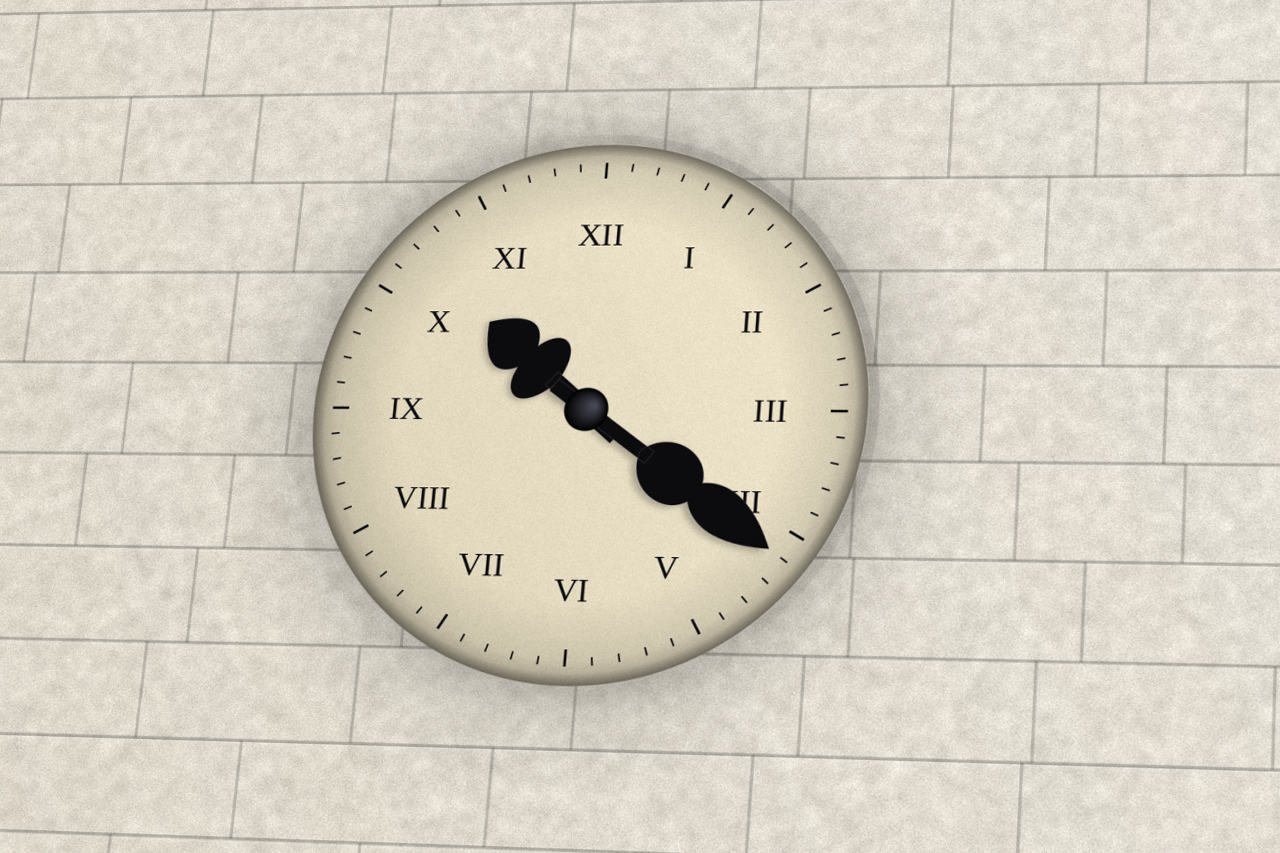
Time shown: **10:21**
